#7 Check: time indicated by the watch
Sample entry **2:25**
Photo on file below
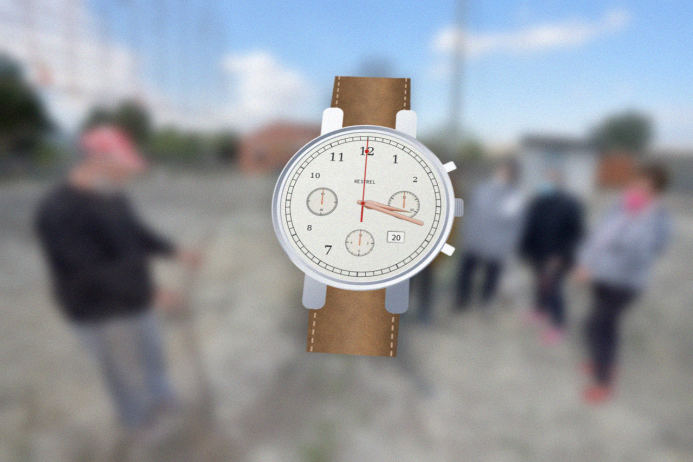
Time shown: **3:18**
